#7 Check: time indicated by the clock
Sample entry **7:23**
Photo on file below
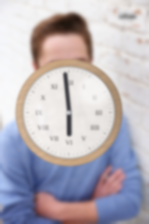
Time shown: **5:59**
